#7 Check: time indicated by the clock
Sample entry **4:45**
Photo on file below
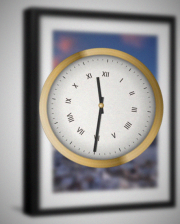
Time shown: **11:30**
